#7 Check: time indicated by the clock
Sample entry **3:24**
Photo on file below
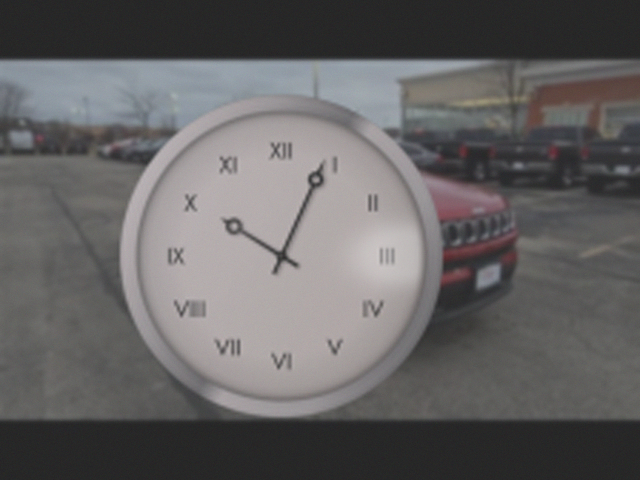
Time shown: **10:04**
